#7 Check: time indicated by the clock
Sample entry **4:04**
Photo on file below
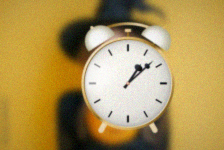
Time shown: **1:08**
